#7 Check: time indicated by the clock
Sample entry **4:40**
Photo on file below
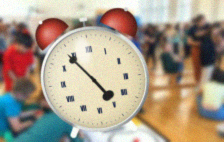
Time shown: **4:54**
